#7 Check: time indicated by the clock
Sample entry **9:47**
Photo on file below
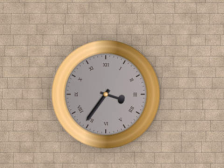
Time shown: **3:36**
